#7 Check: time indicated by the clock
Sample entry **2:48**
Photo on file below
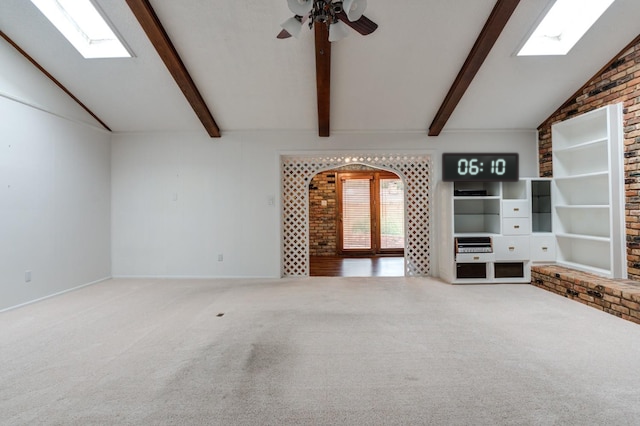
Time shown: **6:10**
